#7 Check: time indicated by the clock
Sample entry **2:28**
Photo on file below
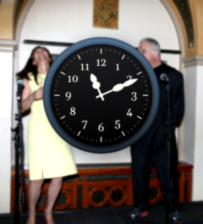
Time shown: **11:11**
